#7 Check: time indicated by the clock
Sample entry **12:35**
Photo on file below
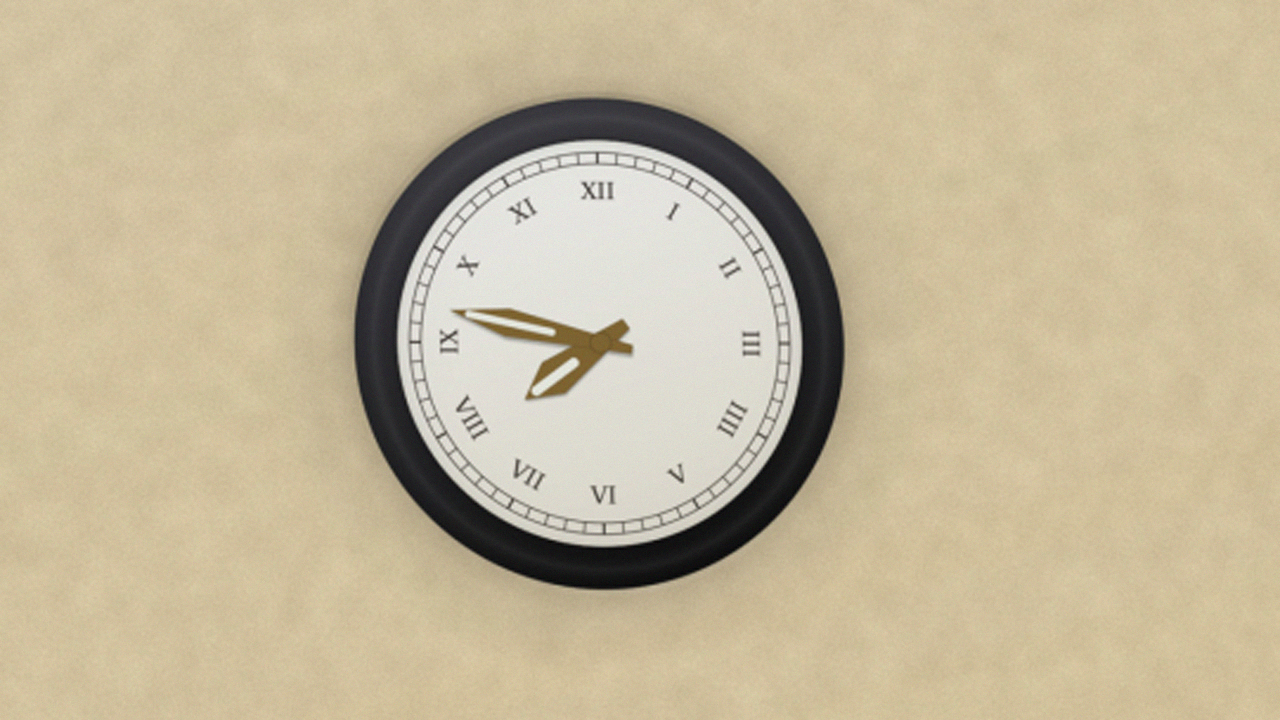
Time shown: **7:47**
